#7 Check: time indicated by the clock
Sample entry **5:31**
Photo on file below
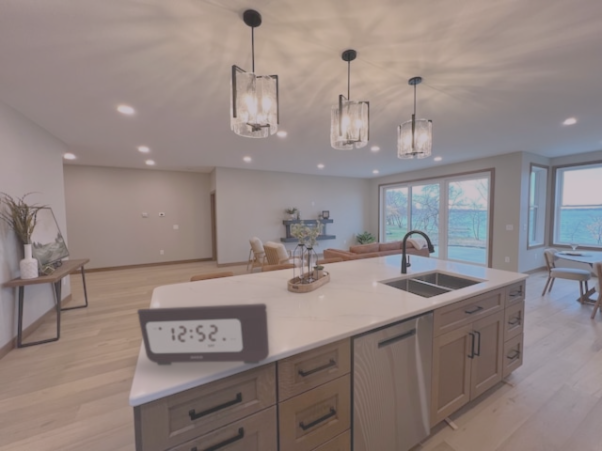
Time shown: **12:52**
